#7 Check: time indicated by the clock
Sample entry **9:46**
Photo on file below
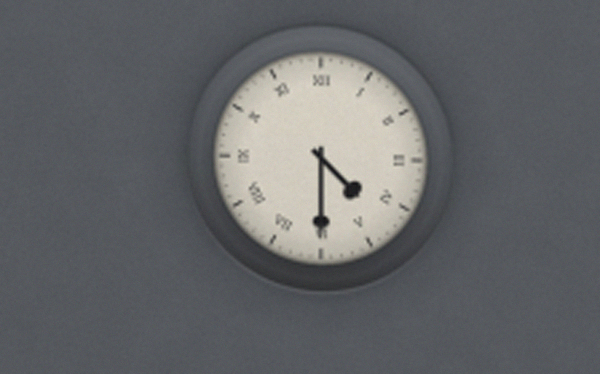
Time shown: **4:30**
